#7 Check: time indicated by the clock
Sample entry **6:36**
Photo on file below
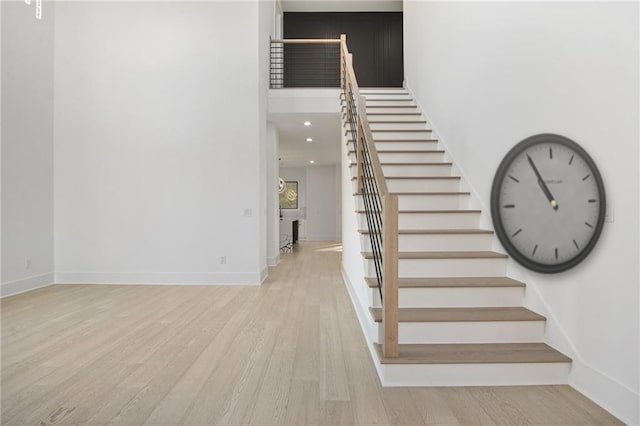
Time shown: **10:55**
